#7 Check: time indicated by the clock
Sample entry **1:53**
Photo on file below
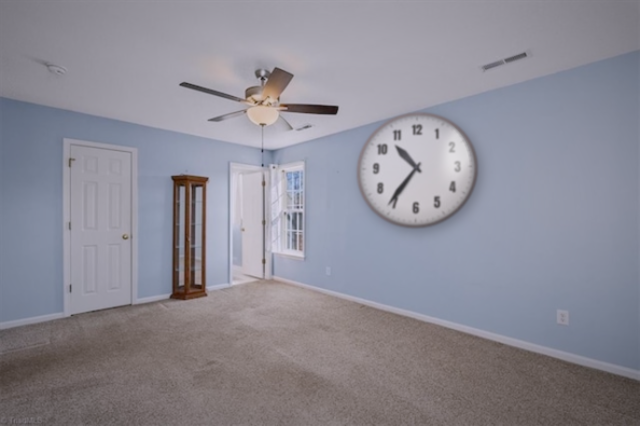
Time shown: **10:36**
